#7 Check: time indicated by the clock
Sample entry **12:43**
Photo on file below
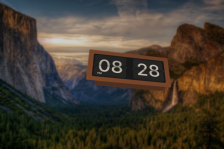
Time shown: **8:28**
